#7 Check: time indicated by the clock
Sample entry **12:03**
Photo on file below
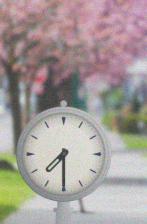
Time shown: **7:30**
